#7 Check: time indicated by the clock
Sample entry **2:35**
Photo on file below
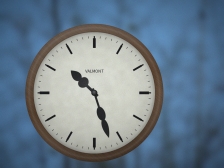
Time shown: **10:27**
